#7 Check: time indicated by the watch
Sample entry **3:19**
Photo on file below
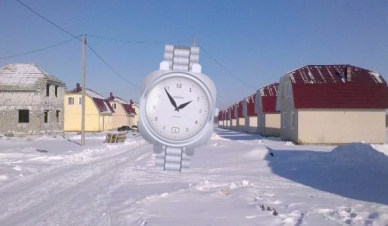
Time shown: **1:54**
